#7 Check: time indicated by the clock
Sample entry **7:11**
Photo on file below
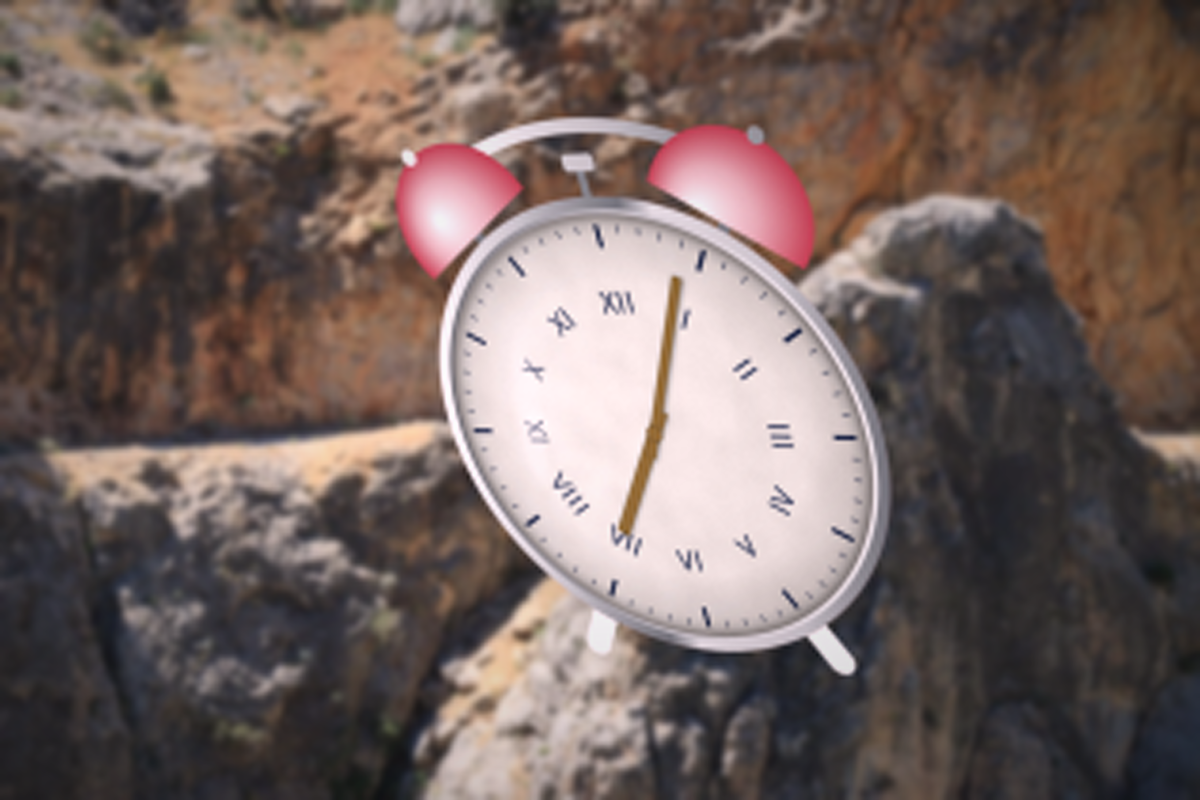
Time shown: **7:04**
